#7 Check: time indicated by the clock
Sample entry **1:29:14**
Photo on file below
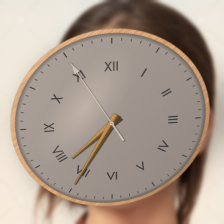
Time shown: **7:34:55**
